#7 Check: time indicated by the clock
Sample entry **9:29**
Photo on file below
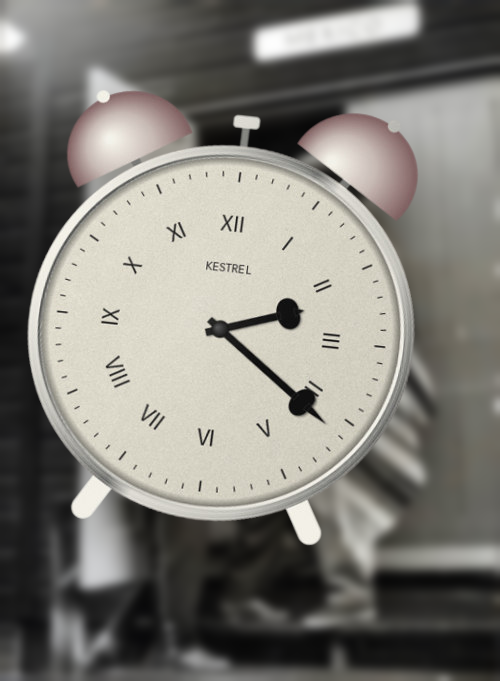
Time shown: **2:21**
